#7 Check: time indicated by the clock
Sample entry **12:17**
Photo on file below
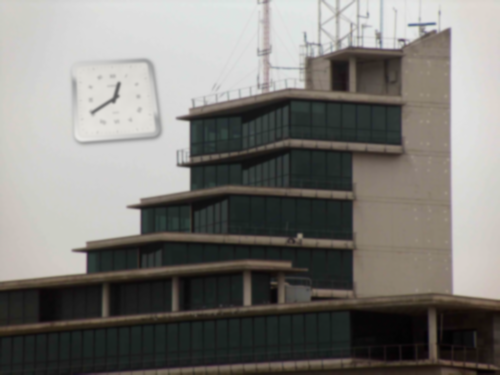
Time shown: **12:40**
